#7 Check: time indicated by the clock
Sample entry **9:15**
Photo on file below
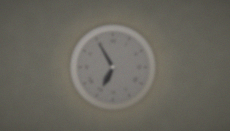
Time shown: **6:55**
